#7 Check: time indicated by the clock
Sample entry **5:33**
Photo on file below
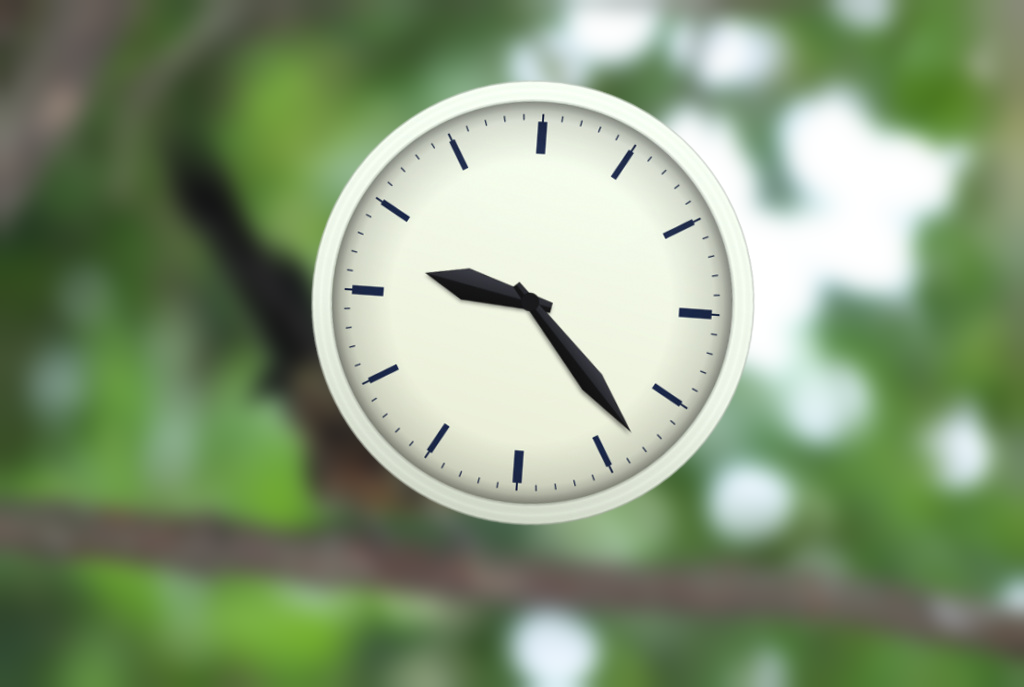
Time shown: **9:23**
